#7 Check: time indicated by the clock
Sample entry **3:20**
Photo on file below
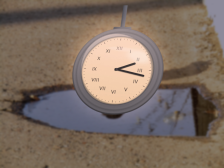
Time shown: **2:17**
